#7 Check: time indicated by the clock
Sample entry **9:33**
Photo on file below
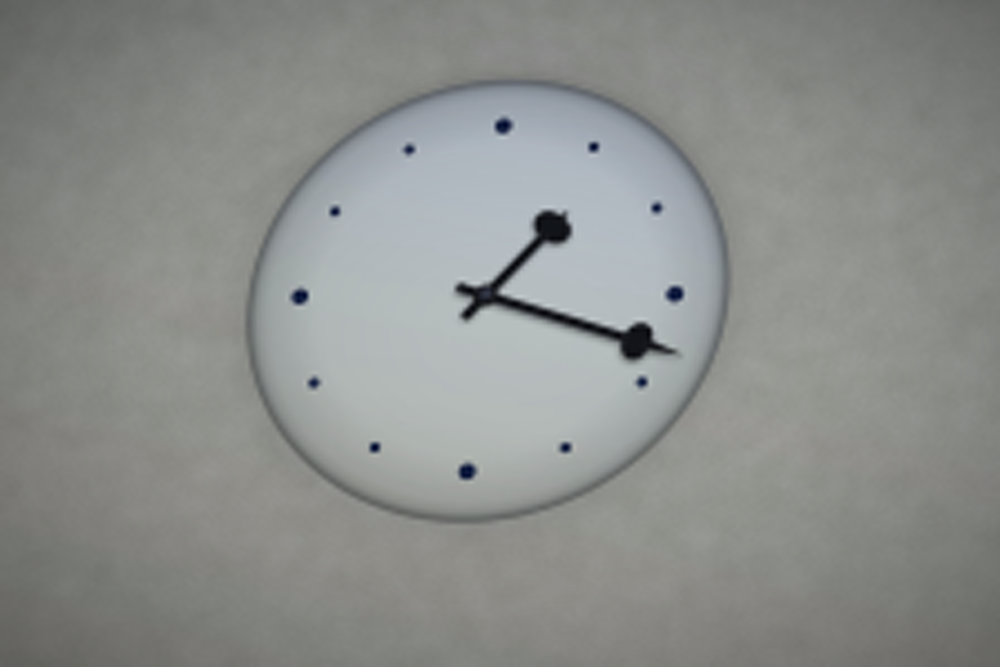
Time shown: **1:18**
